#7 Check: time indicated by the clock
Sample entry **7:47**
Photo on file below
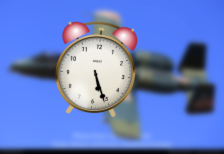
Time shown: **5:26**
